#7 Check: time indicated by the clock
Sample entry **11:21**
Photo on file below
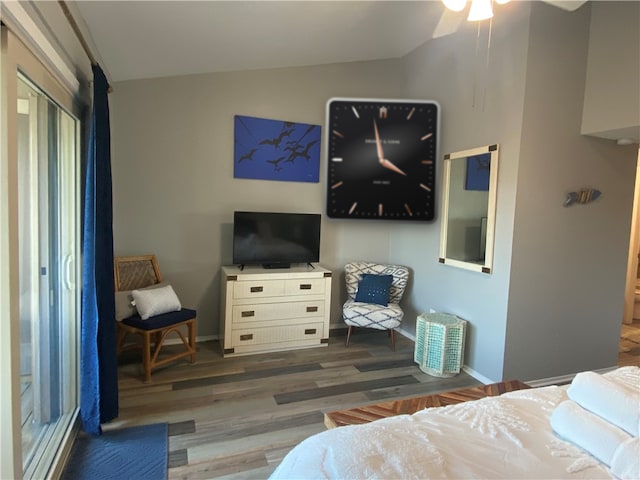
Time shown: **3:58**
